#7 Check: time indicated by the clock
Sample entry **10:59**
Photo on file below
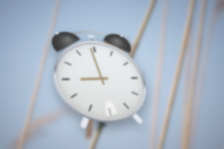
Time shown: **8:59**
